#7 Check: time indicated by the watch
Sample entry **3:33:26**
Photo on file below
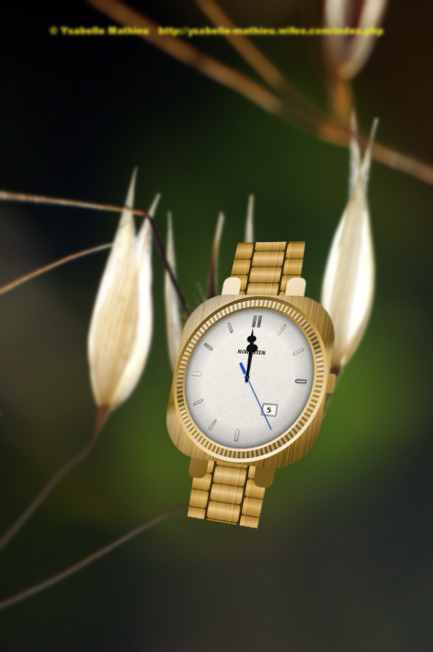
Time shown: **11:59:24**
